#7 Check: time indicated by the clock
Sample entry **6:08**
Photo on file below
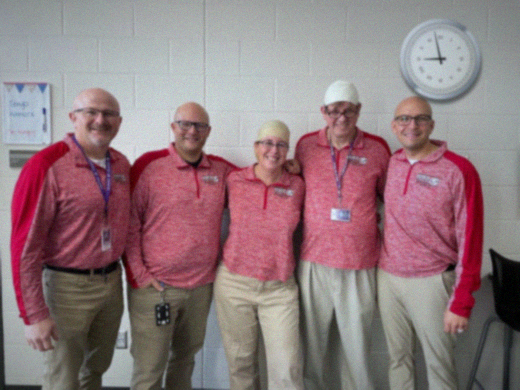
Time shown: **8:58**
